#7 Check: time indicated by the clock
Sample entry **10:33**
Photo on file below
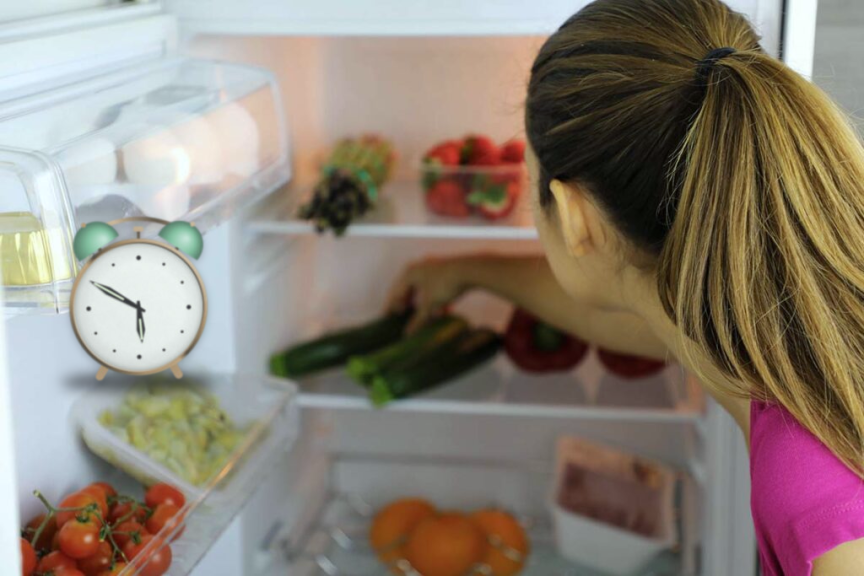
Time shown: **5:50**
